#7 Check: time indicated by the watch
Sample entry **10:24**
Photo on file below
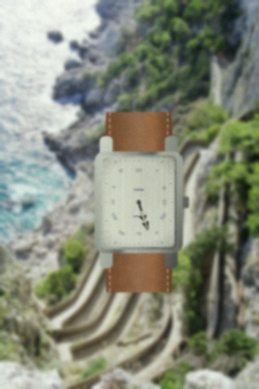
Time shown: **5:27**
